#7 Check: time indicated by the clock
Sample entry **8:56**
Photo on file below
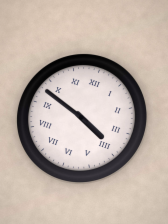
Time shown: **3:48**
